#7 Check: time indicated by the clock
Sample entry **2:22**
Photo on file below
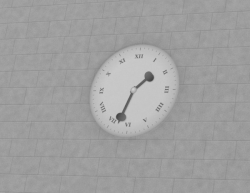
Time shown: **1:33**
